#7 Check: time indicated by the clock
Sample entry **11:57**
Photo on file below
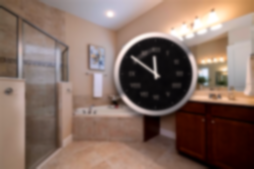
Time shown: **11:51**
